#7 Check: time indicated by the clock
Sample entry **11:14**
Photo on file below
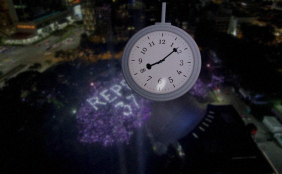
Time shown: **8:08**
